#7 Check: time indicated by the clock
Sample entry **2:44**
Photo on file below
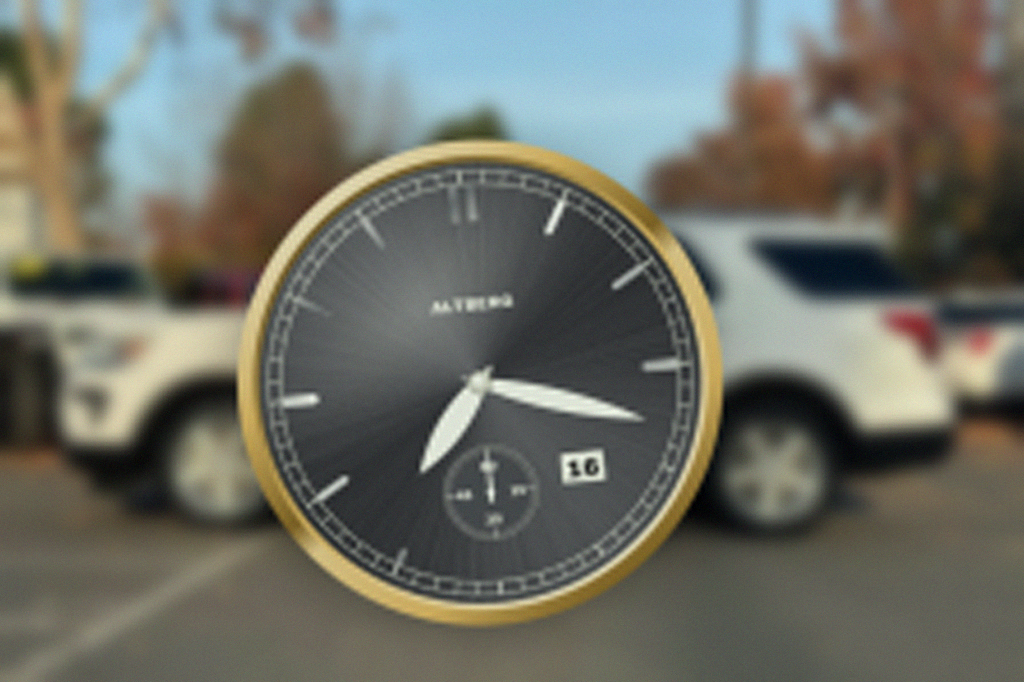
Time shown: **7:18**
